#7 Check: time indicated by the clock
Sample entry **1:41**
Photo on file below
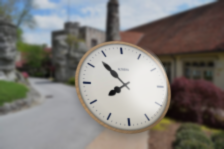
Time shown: **7:53**
